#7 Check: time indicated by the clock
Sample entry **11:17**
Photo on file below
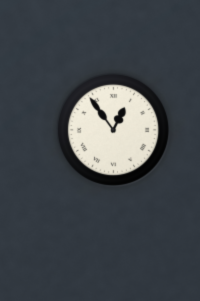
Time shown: **12:54**
